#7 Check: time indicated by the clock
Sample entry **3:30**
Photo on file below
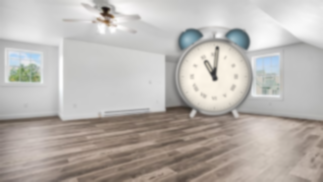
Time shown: **11:01**
